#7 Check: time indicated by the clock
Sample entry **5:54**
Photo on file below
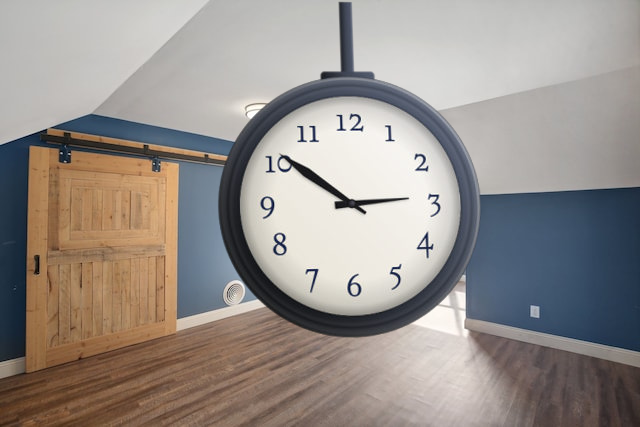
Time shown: **2:51**
